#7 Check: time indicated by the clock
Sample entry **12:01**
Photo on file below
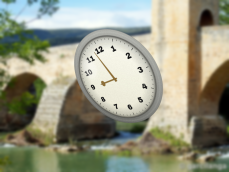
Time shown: **8:58**
